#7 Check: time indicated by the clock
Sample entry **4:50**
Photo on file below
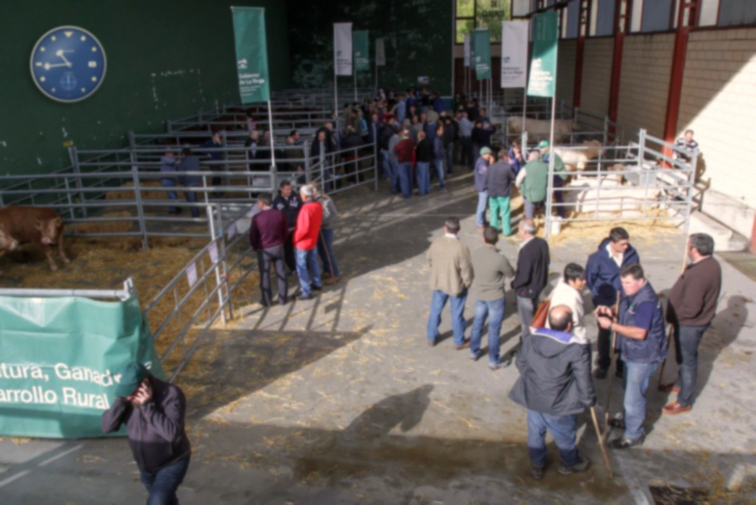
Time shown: **10:44**
